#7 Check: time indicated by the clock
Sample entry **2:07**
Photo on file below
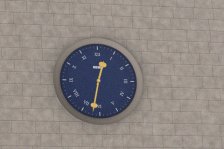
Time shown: **12:32**
